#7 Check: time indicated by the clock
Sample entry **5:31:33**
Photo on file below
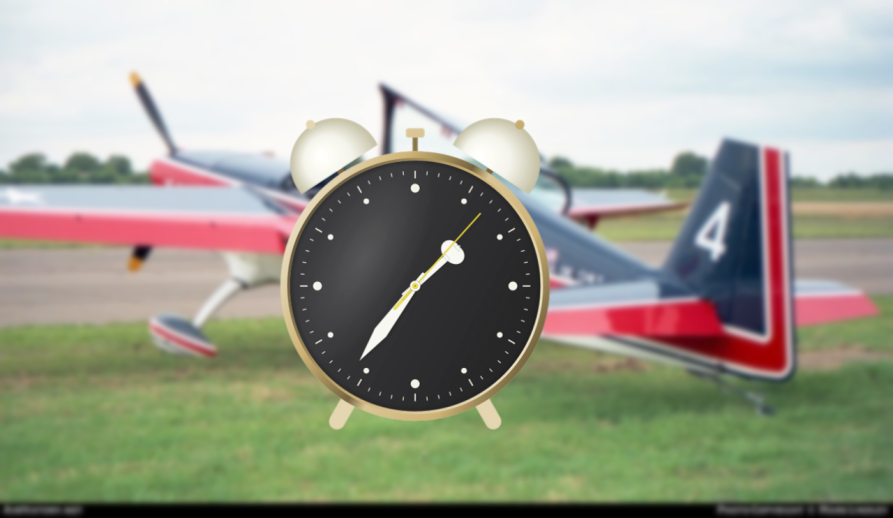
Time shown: **1:36:07**
